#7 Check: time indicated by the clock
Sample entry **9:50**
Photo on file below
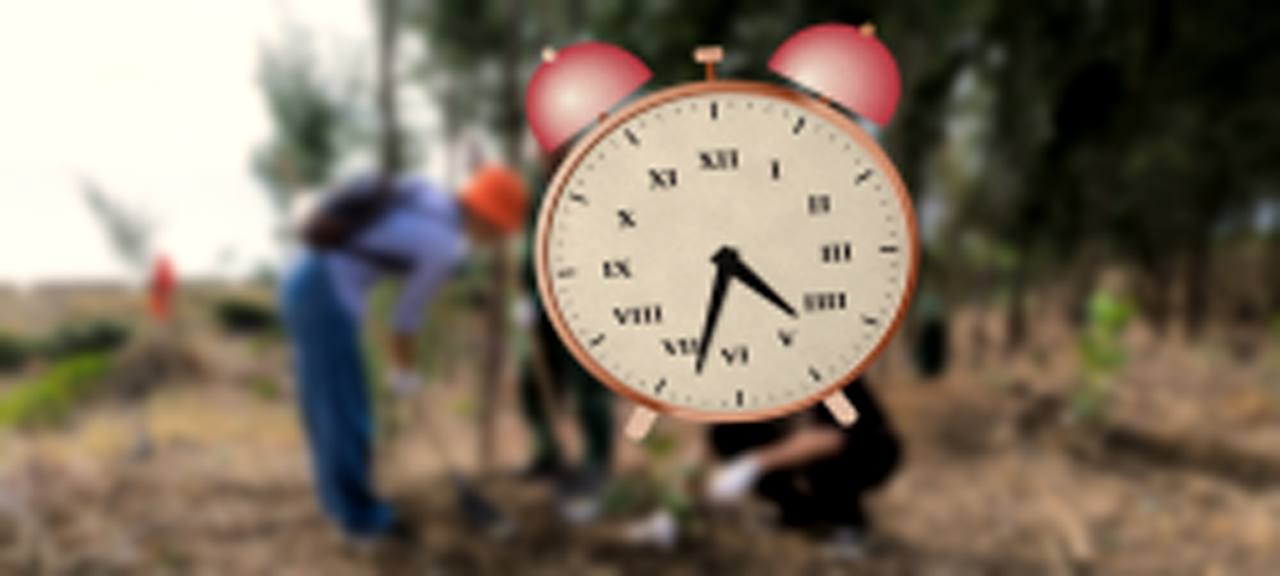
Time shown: **4:33**
